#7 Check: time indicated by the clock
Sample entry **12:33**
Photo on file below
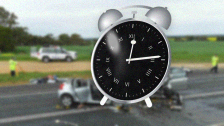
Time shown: **12:14**
